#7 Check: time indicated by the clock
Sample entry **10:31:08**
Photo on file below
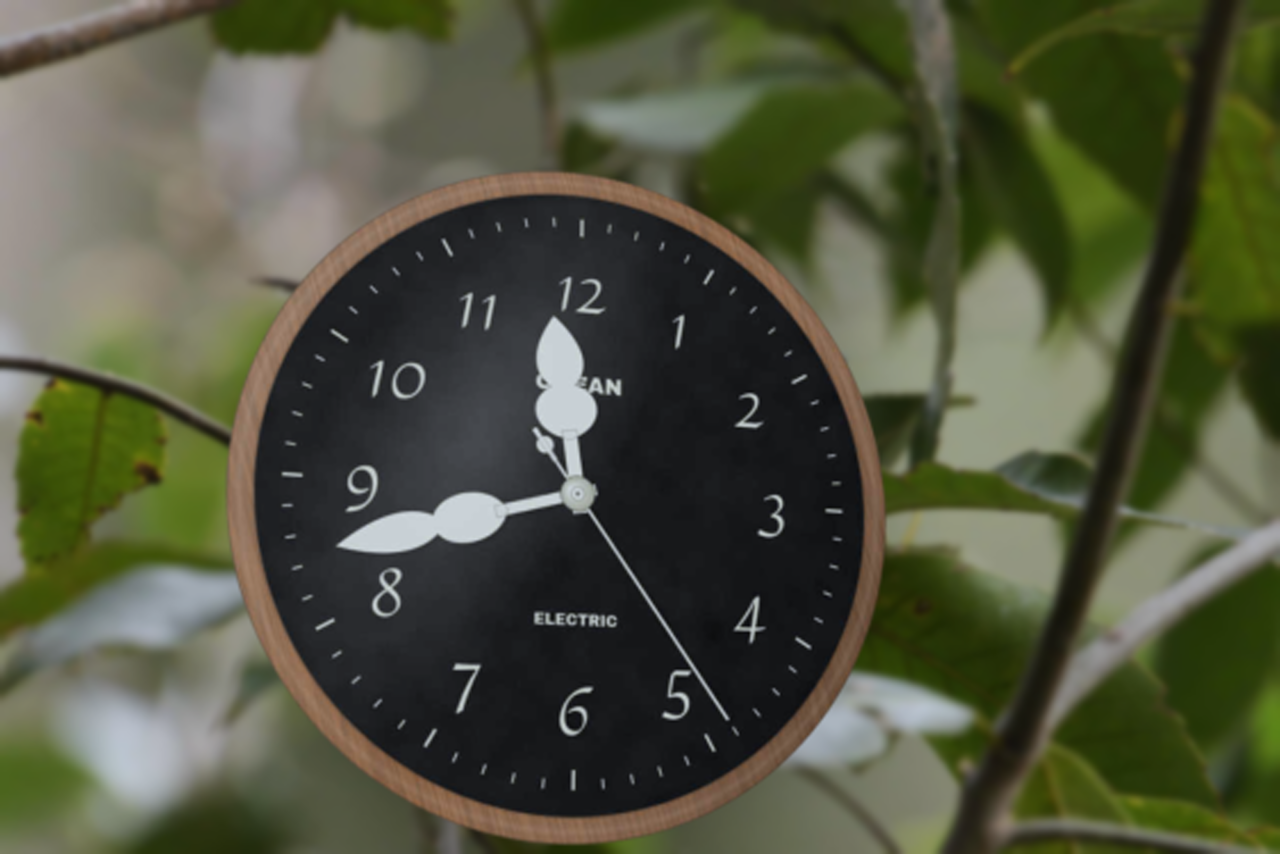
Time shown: **11:42:24**
